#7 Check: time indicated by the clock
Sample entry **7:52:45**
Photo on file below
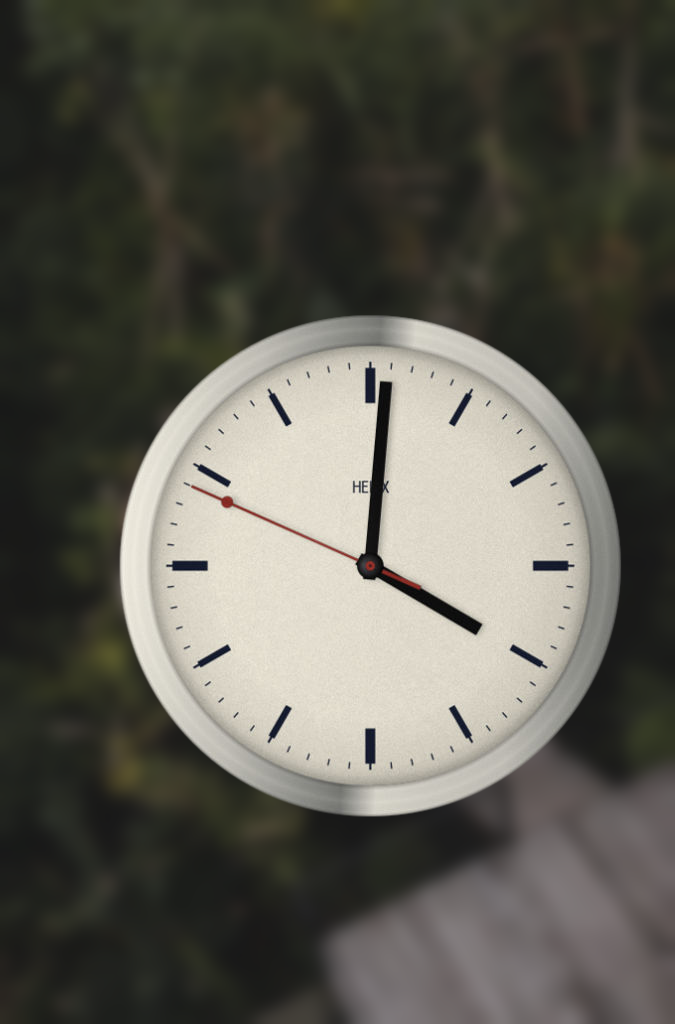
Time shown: **4:00:49**
